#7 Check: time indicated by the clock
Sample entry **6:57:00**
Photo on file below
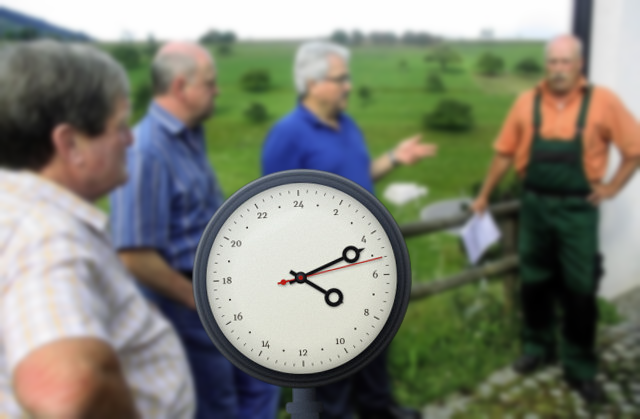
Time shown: **8:11:13**
